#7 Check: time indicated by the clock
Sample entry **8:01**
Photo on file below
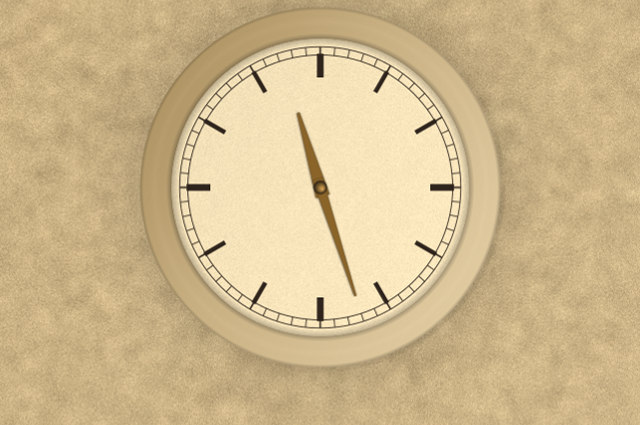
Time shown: **11:27**
